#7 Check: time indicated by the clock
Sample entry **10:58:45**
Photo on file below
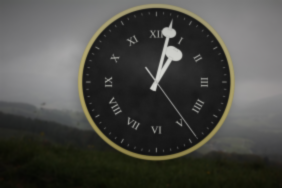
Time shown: **1:02:24**
